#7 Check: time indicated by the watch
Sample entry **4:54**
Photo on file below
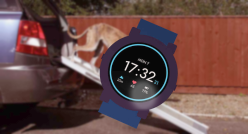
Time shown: **17:32**
